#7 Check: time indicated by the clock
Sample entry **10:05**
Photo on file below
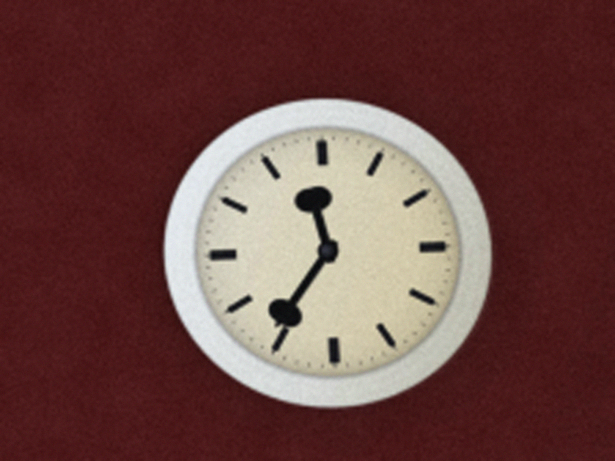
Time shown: **11:36**
